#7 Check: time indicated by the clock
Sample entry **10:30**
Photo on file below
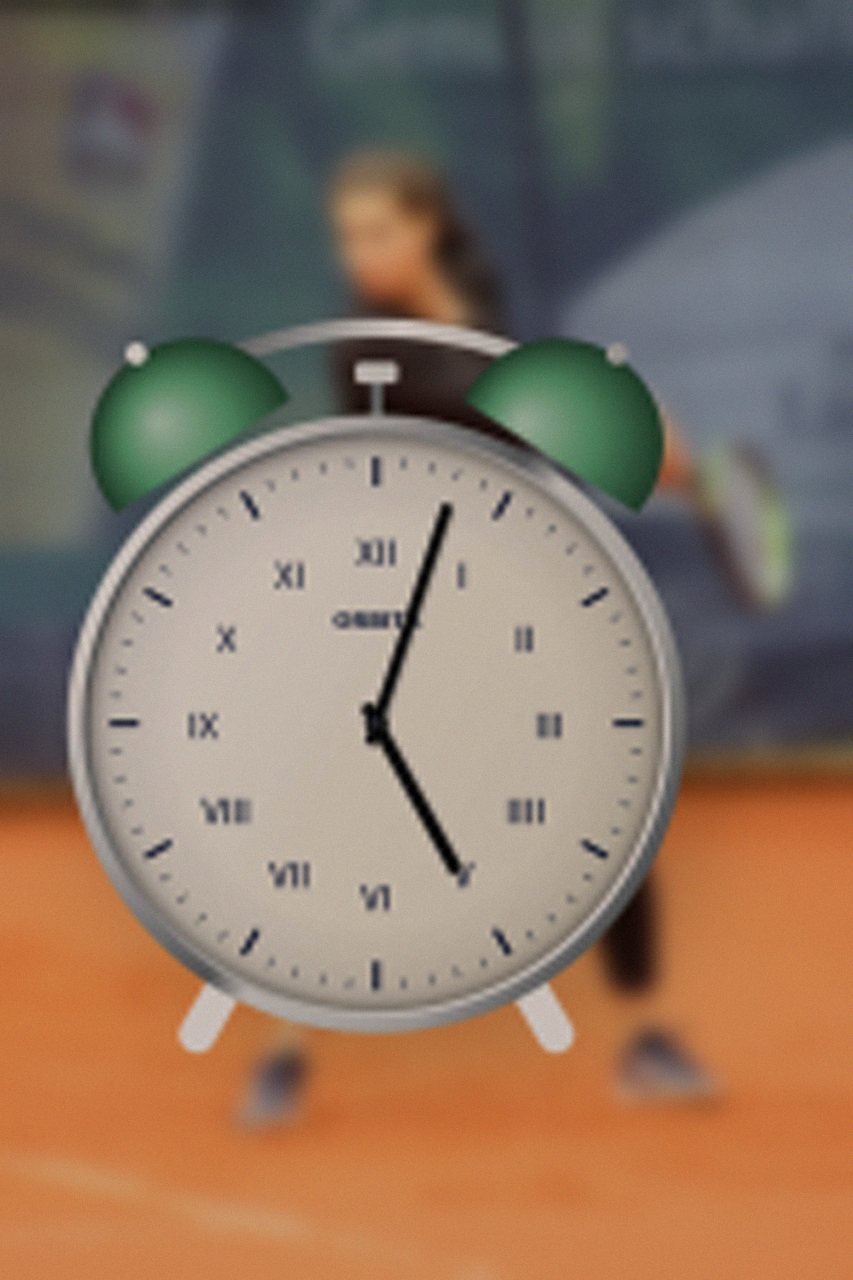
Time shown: **5:03**
